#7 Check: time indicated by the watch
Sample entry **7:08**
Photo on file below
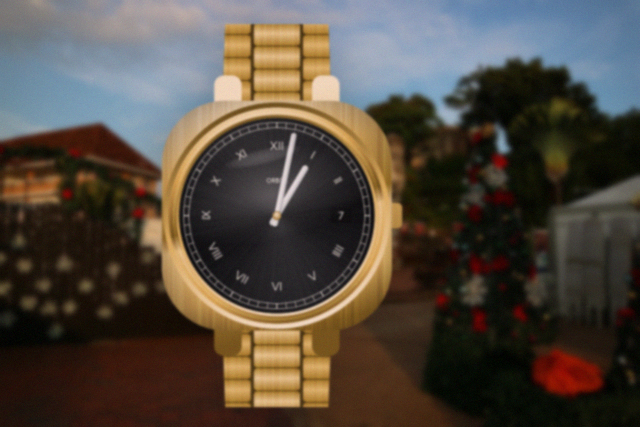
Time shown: **1:02**
